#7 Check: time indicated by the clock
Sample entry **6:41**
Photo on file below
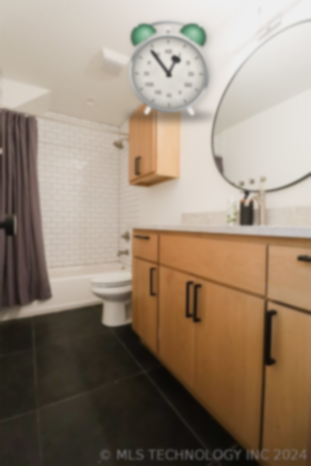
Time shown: **12:54**
